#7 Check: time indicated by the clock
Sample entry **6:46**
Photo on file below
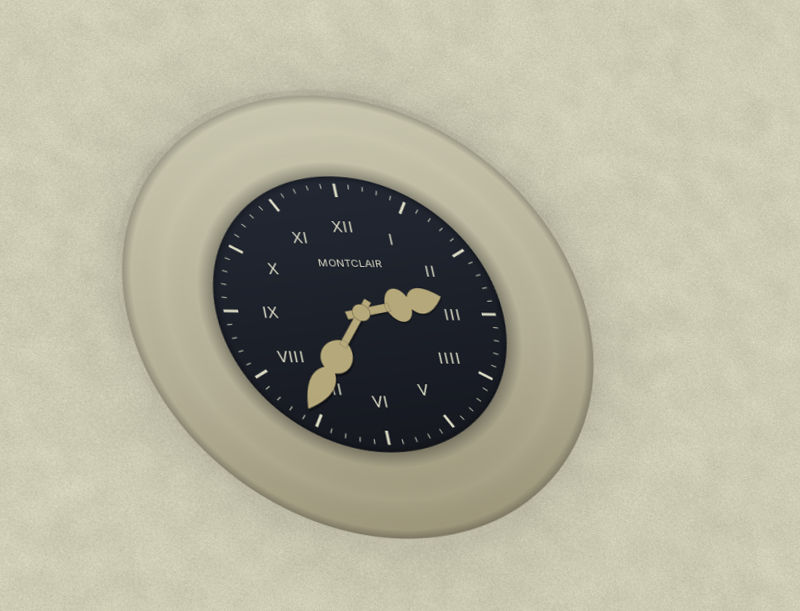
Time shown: **2:36**
